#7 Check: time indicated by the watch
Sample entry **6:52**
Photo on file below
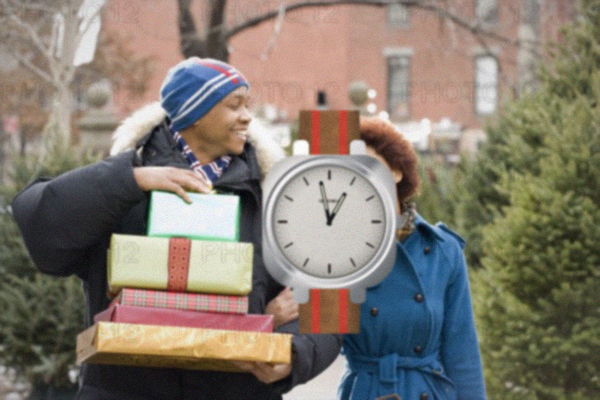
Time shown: **12:58**
